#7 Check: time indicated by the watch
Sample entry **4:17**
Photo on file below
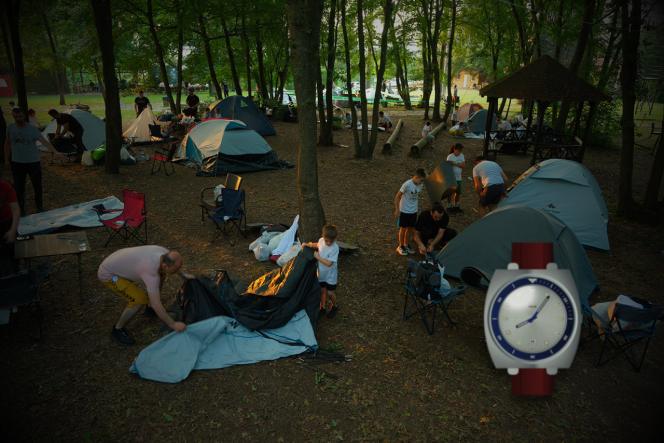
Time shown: **8:06**
